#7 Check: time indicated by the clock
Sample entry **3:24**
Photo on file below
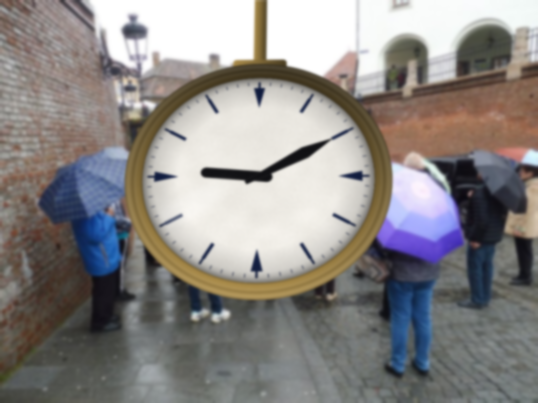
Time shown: **9:10**
